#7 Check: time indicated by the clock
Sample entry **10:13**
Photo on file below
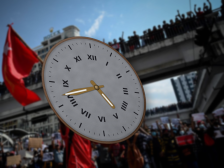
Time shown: **4:42**
